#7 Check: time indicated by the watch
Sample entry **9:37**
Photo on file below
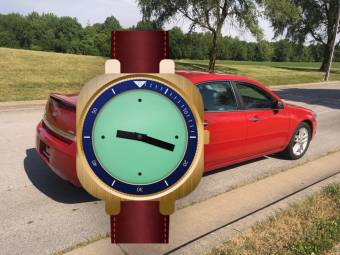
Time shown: **9:18**
